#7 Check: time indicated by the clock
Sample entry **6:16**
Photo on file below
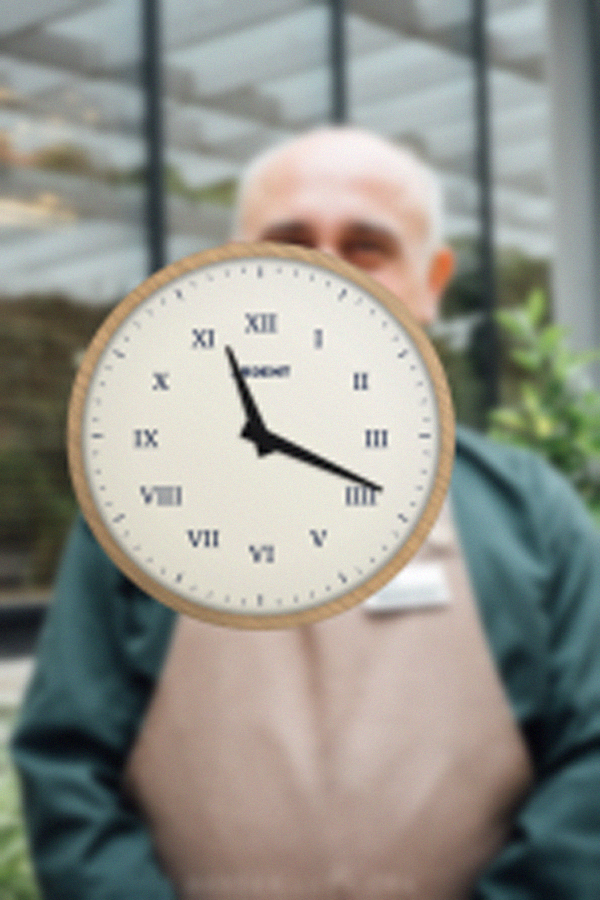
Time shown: **11:19**
